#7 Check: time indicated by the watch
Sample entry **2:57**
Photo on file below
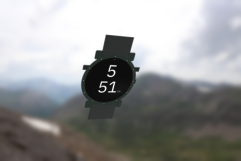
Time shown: **5:51**
